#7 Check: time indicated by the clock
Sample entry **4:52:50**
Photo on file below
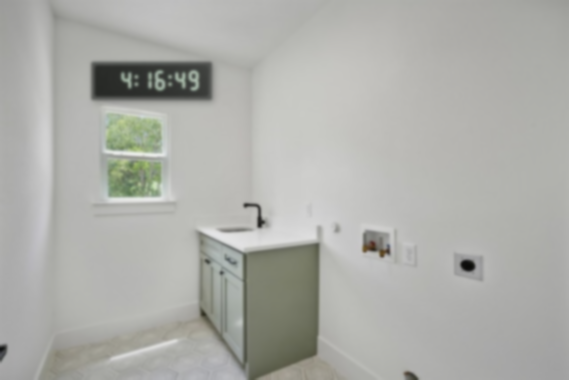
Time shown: **4:16:49**
